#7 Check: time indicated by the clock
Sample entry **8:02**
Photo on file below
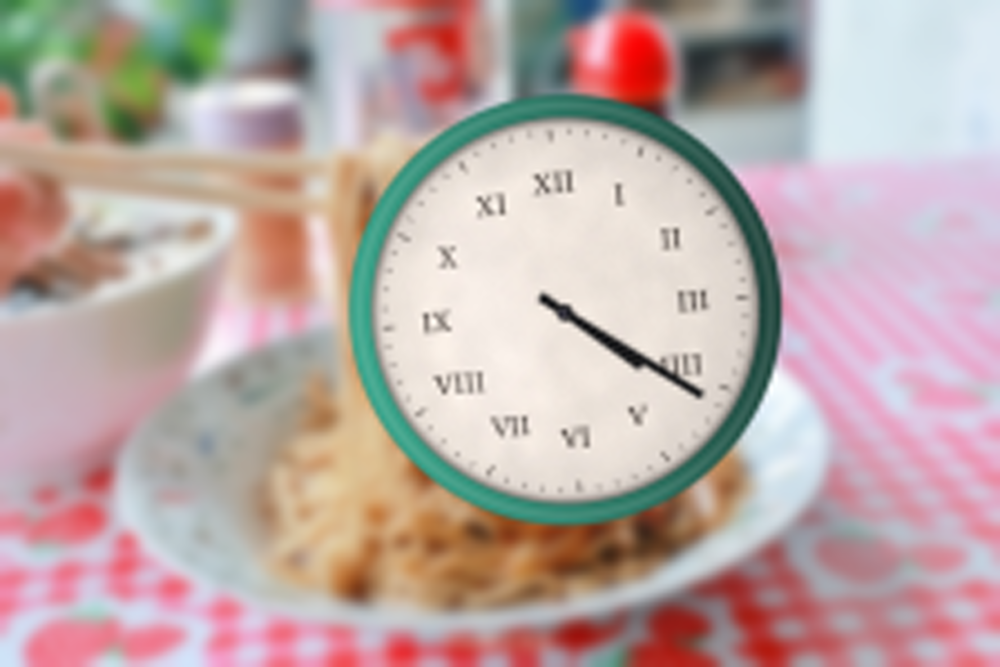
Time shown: **4:21**
